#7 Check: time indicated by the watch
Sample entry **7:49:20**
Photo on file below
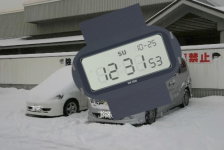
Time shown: **12:31:53**
